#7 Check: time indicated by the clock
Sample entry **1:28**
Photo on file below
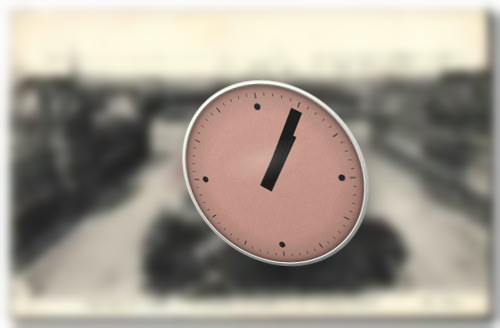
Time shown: **1:05**
